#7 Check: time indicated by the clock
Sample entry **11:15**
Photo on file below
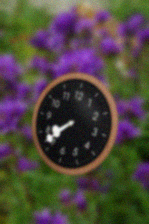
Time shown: **7:37**
